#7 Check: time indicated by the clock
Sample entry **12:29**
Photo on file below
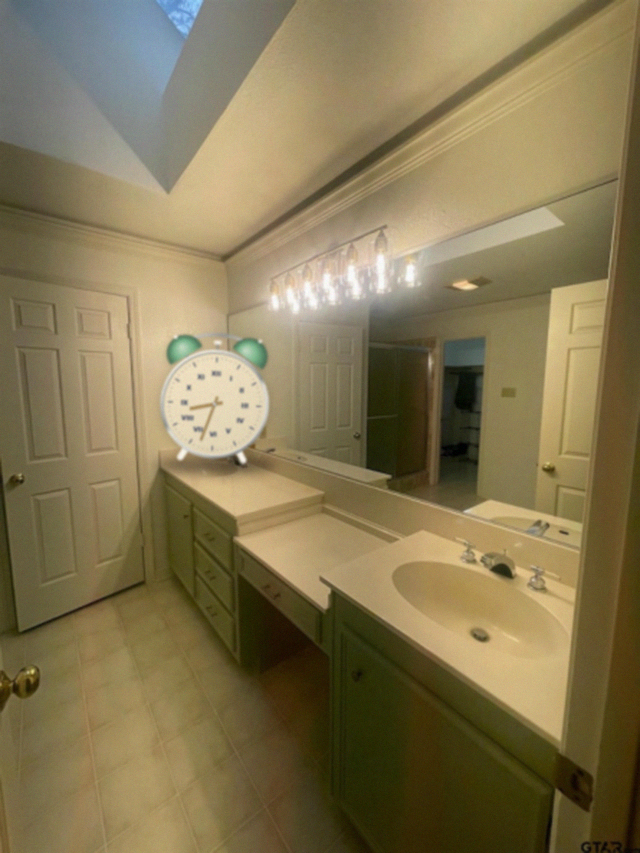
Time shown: **8:33**
